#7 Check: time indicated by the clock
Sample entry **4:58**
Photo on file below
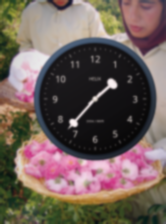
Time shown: **1:37**
